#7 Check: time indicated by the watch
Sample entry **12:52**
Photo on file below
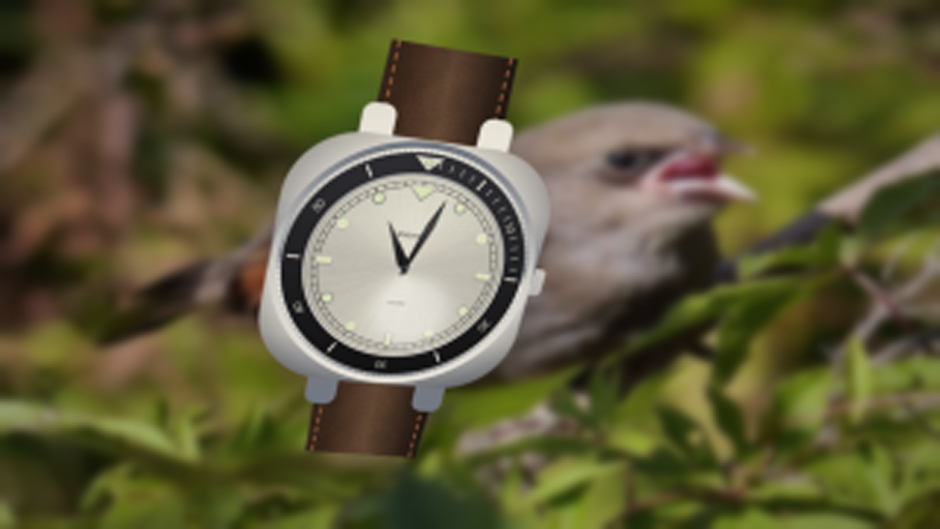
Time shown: **11:03**
